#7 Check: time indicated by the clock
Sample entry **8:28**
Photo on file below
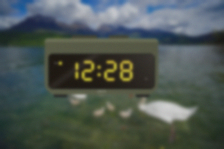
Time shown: **12:28**
